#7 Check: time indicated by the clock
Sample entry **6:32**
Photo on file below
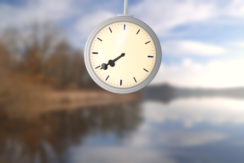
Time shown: **7:39**
